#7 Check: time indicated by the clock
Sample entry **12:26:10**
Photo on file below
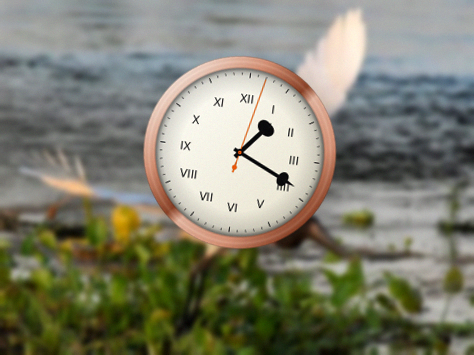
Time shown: **1:19:02**
